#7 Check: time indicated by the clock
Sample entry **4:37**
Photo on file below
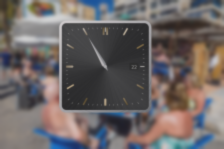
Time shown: **10:55**
